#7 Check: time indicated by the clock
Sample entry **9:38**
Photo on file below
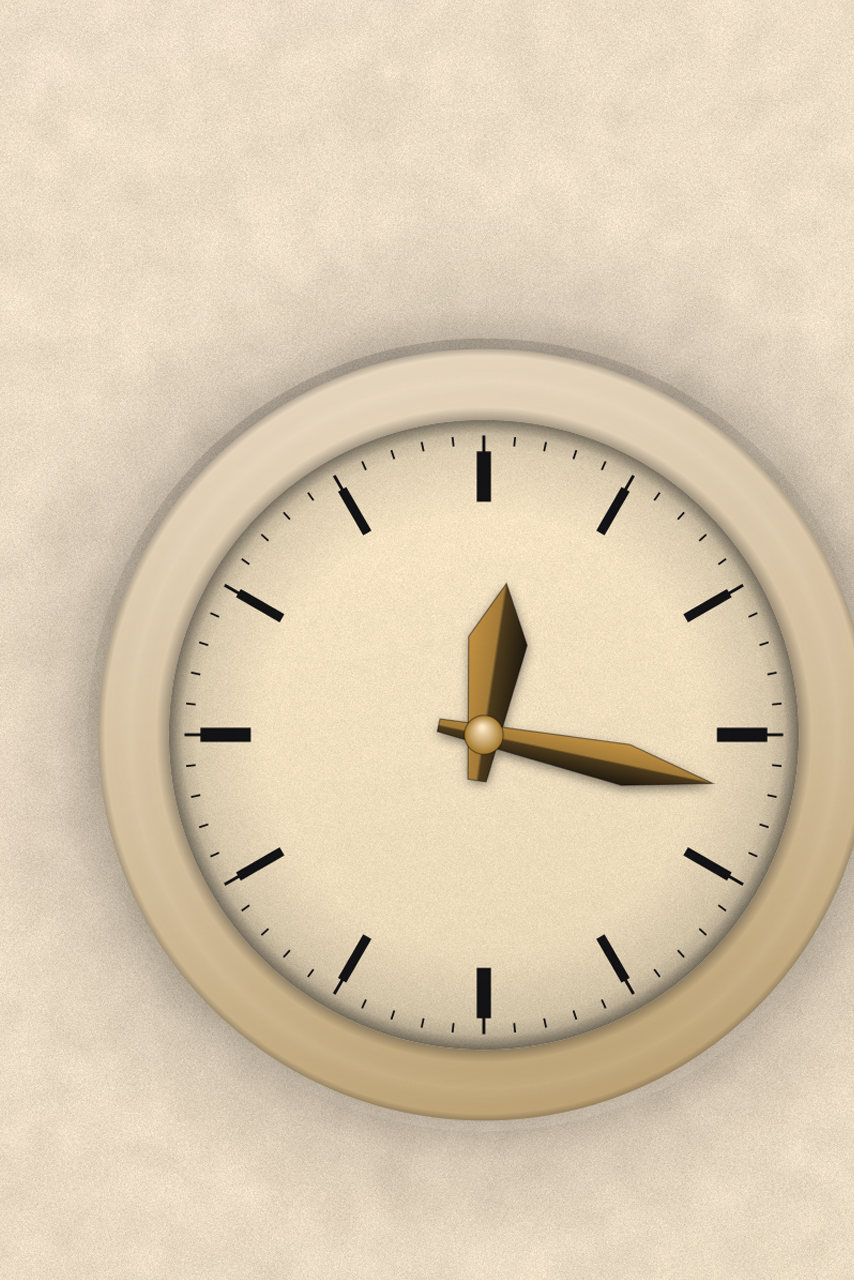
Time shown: **12:17**
